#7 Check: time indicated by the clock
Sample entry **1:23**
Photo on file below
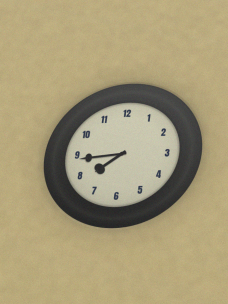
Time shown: **7:44**
